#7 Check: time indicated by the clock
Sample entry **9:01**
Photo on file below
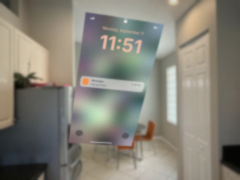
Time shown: **11:51**
